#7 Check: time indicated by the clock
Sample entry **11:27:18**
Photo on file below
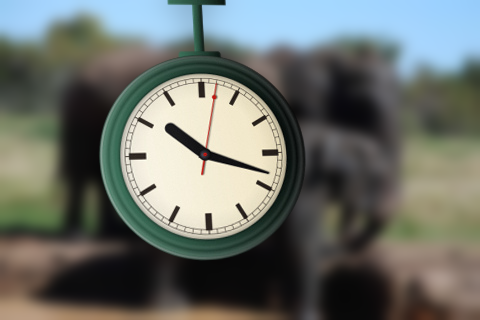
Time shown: **10:18:02**
